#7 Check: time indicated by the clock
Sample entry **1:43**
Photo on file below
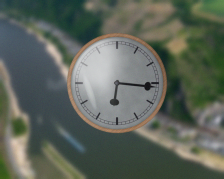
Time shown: **6:16**
